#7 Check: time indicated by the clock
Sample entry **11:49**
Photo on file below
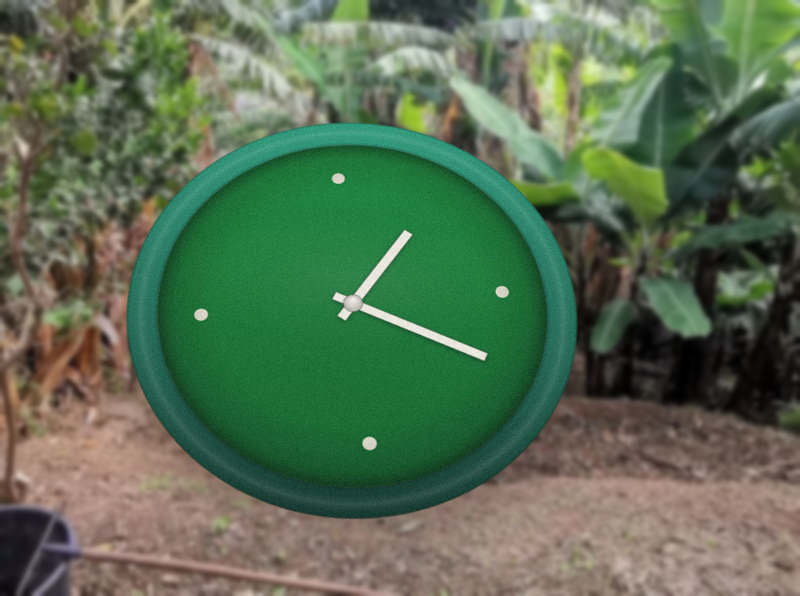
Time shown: **1:20**
